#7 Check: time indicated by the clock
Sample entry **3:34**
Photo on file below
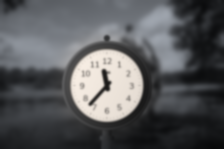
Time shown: **11:37**
